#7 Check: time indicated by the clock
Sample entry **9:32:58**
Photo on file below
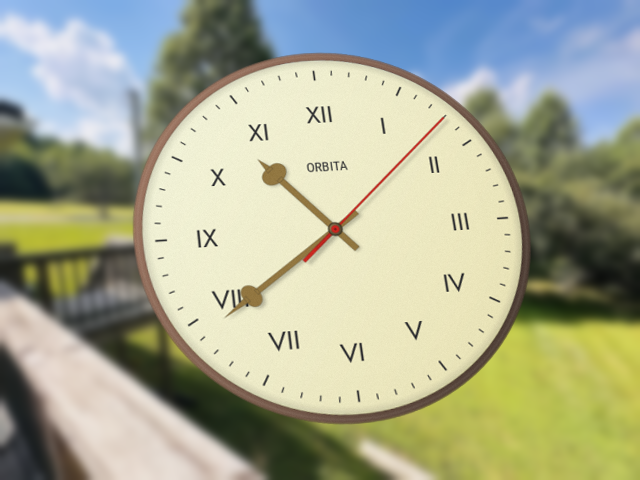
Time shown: **10:39:08**
